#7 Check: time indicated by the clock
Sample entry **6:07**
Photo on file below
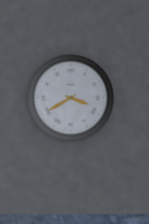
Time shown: **3:40**
